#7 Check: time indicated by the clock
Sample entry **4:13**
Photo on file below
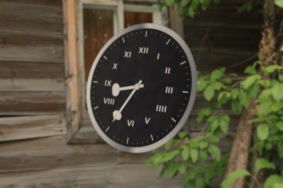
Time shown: **8:35**
